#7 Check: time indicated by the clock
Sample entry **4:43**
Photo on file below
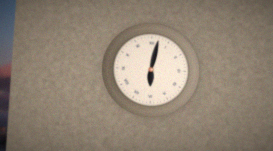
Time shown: **6:02**
